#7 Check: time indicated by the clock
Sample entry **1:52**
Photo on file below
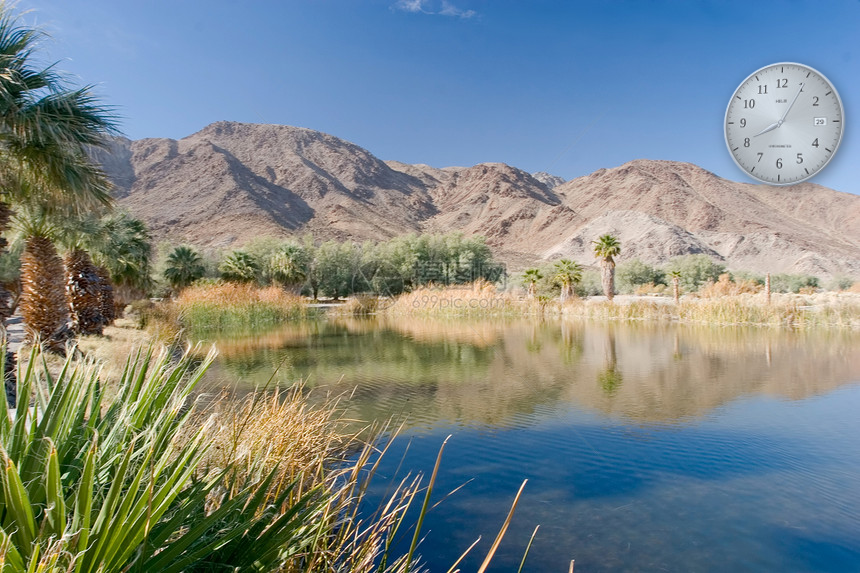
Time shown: **8:05**
